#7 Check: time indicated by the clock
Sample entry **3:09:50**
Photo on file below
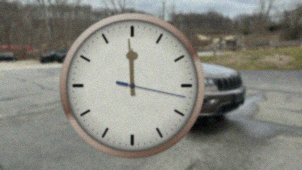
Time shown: **11:59:17**
